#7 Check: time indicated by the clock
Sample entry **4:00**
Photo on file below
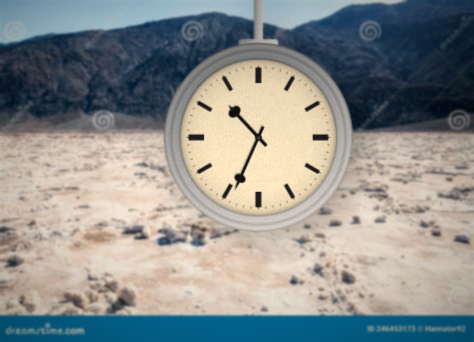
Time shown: **10:34**
